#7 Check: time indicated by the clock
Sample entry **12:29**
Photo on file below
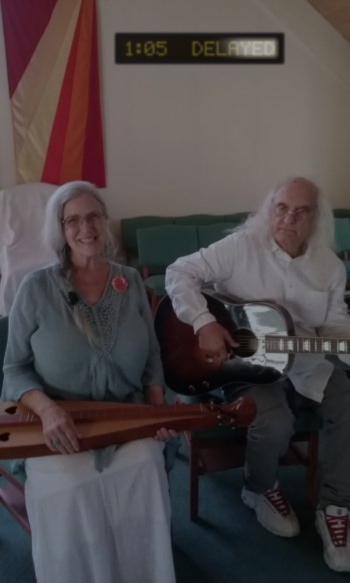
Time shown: **1:05**
